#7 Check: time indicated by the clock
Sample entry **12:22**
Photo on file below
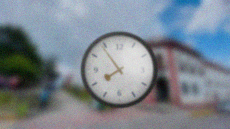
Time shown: **7:54**
